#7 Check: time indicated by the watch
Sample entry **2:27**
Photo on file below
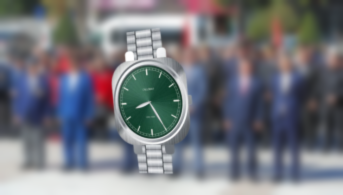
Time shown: **8:25**
